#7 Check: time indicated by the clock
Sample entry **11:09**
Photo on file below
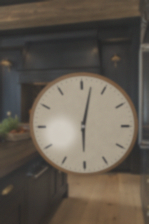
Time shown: **6:02**
